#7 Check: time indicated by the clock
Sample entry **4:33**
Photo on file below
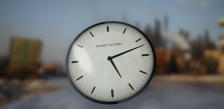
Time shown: **5:12**
